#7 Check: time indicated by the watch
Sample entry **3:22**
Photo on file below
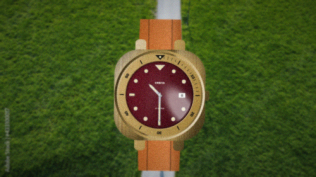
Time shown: **10:30**
